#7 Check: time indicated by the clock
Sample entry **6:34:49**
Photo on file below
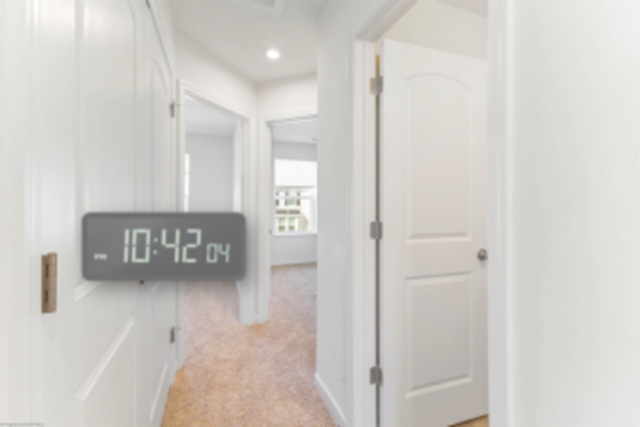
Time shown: **10:42:04**
